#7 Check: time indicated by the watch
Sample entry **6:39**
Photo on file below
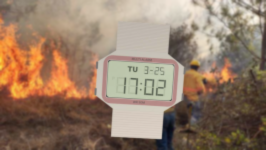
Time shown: **17:02**
